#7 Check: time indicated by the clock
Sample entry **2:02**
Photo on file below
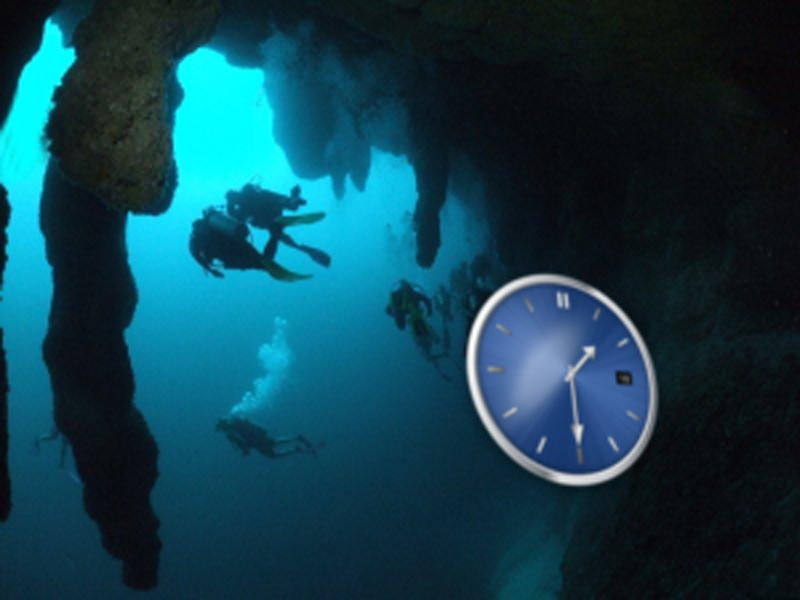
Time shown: **1:30**
